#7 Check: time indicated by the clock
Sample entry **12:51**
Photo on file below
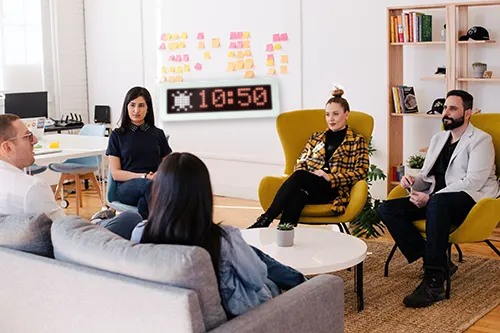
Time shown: **10:50**
